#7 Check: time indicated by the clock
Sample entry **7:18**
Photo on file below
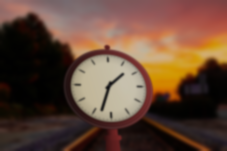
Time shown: **1:33**
